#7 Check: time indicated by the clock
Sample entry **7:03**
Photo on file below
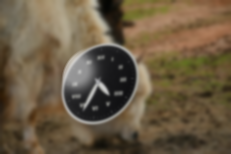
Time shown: **4:34**
